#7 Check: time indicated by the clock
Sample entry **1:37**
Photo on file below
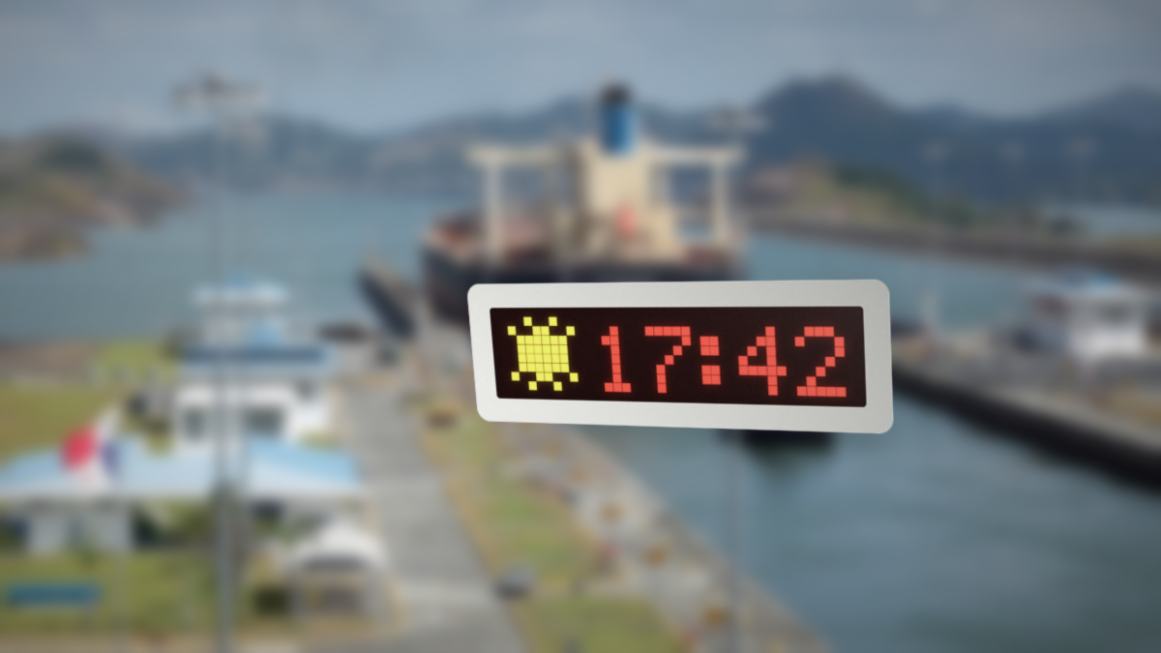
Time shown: **17:42**
